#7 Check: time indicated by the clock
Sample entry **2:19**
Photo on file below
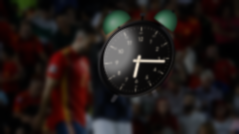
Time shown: **6:16**
